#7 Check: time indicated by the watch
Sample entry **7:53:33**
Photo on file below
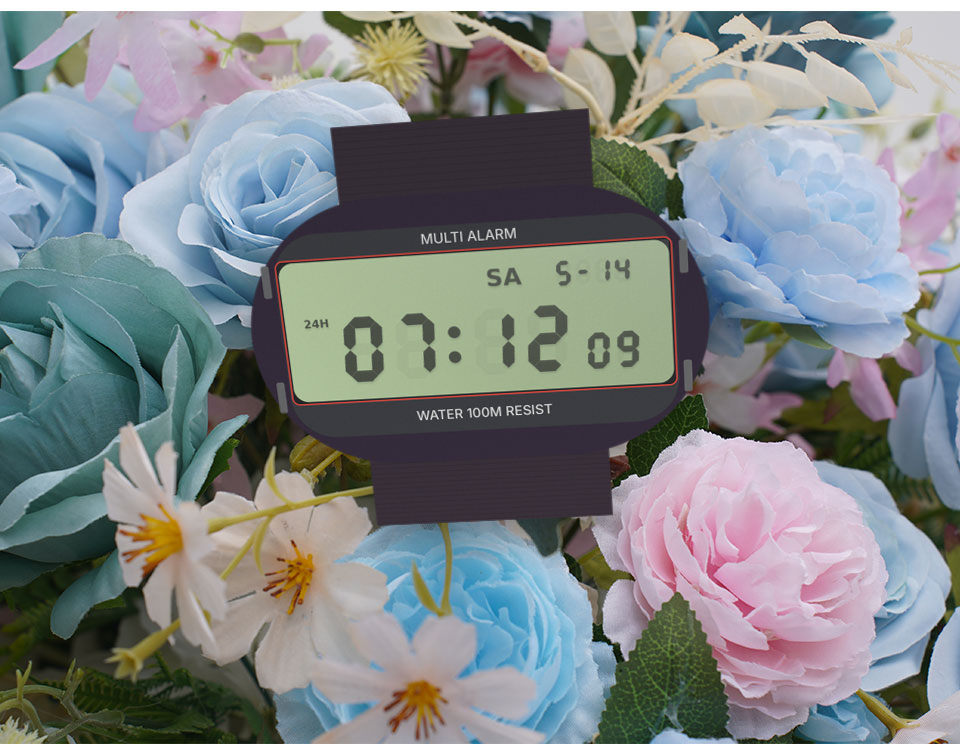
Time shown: **7:12:09**
